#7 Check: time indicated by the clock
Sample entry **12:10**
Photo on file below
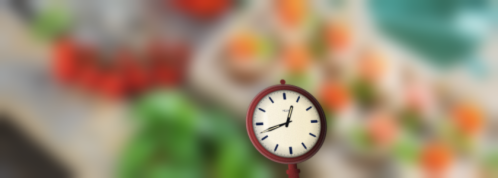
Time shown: **12:42**
